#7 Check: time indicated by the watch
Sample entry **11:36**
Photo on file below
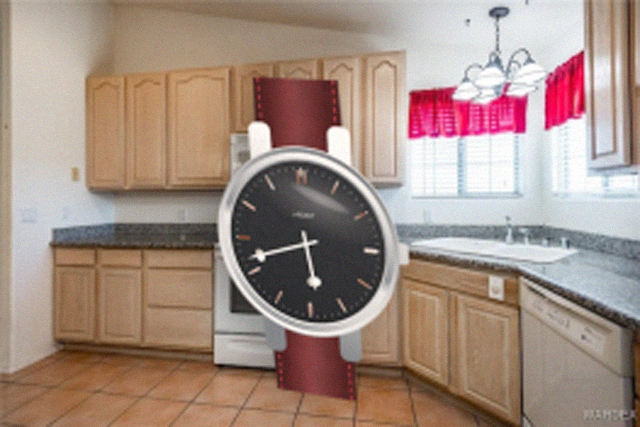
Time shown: **5:42**
